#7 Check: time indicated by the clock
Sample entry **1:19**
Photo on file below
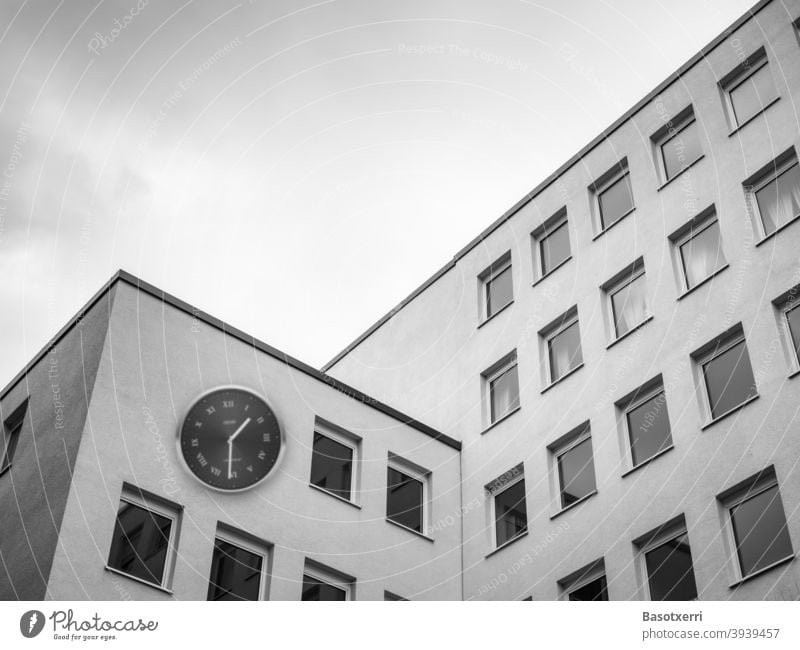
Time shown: **1:31**
